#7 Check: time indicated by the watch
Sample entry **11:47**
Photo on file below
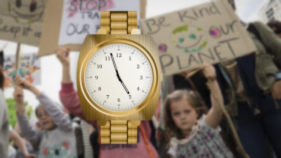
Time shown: **4:57**
